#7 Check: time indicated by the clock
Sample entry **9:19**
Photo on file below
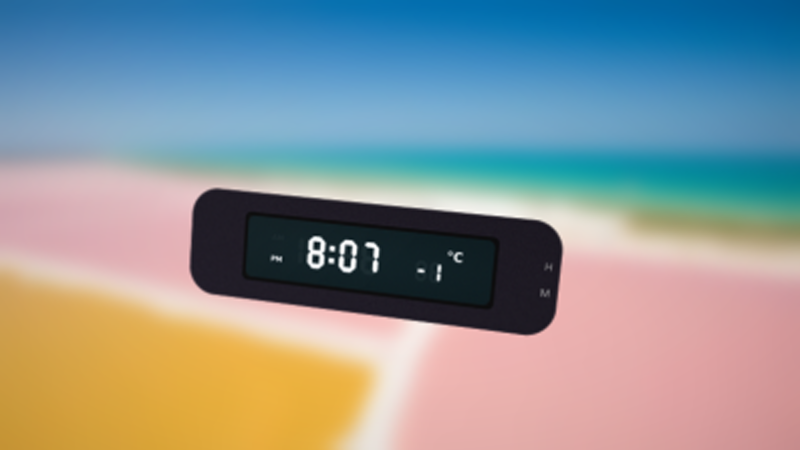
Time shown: **8:07**
